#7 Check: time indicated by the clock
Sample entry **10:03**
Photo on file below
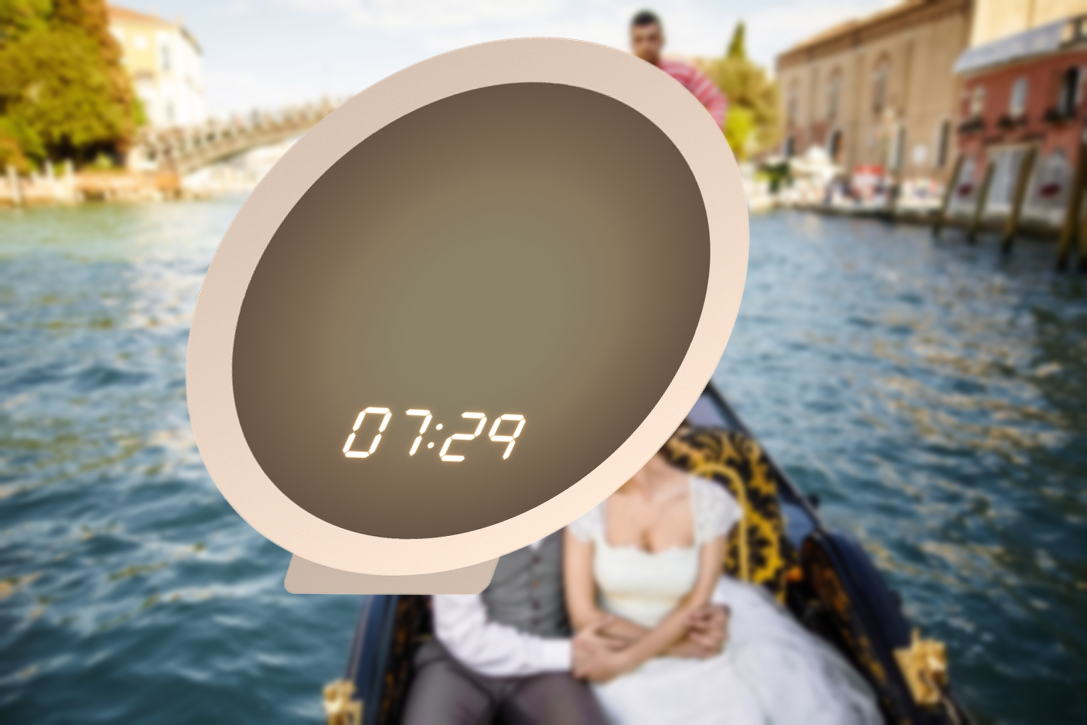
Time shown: **7:29**
